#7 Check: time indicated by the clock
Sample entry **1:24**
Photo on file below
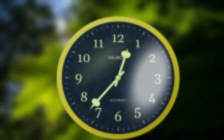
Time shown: **12:37**
